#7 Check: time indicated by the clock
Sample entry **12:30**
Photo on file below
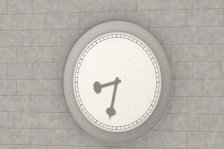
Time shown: **8:32**
